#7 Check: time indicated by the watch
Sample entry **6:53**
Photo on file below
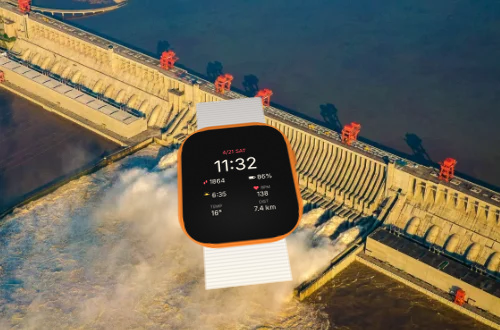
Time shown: **11:32**
